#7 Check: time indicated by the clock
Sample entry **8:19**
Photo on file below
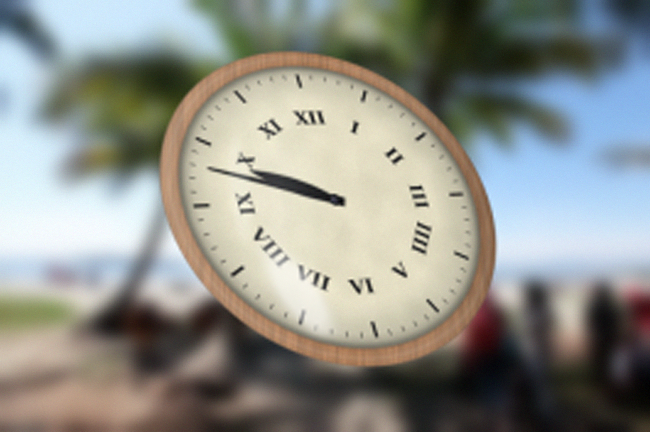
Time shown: **9:48**
